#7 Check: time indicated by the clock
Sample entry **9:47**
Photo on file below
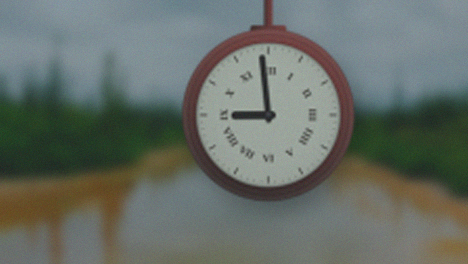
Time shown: **8:59**
